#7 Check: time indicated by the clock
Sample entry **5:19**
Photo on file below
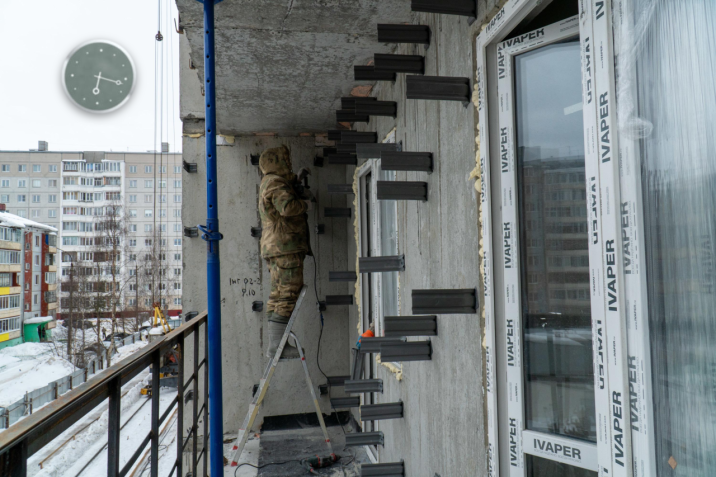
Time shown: **6:17**
